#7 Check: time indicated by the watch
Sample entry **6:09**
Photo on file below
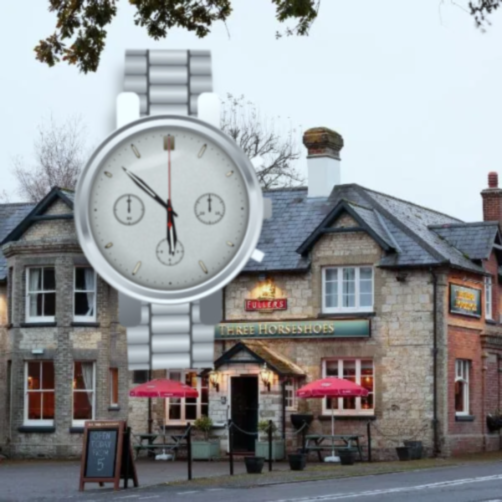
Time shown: **5:52**
